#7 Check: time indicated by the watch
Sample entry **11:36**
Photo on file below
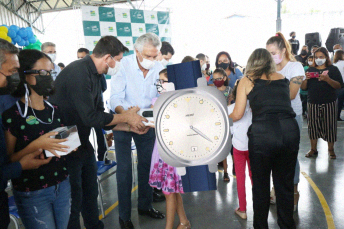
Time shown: **4:22**
